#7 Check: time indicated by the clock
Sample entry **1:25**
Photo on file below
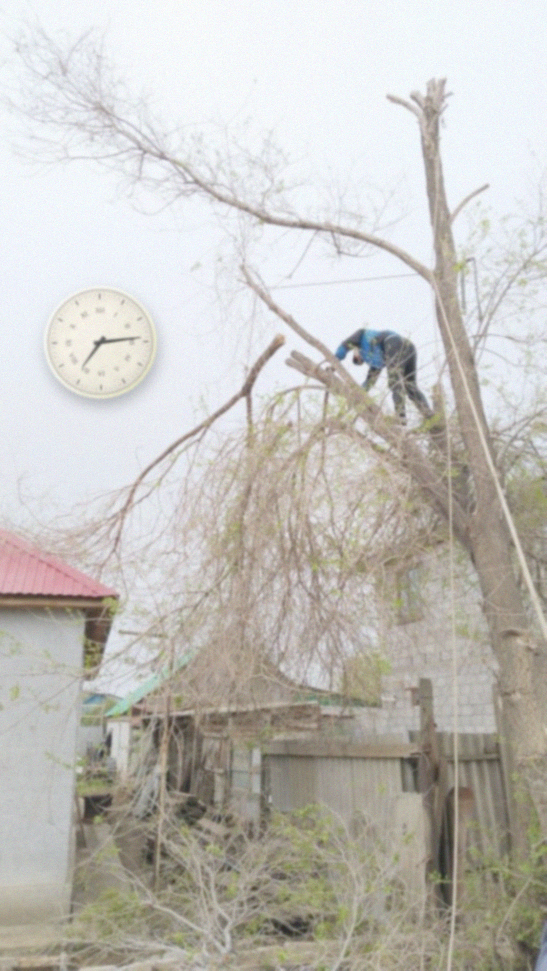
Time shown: **7:14**
